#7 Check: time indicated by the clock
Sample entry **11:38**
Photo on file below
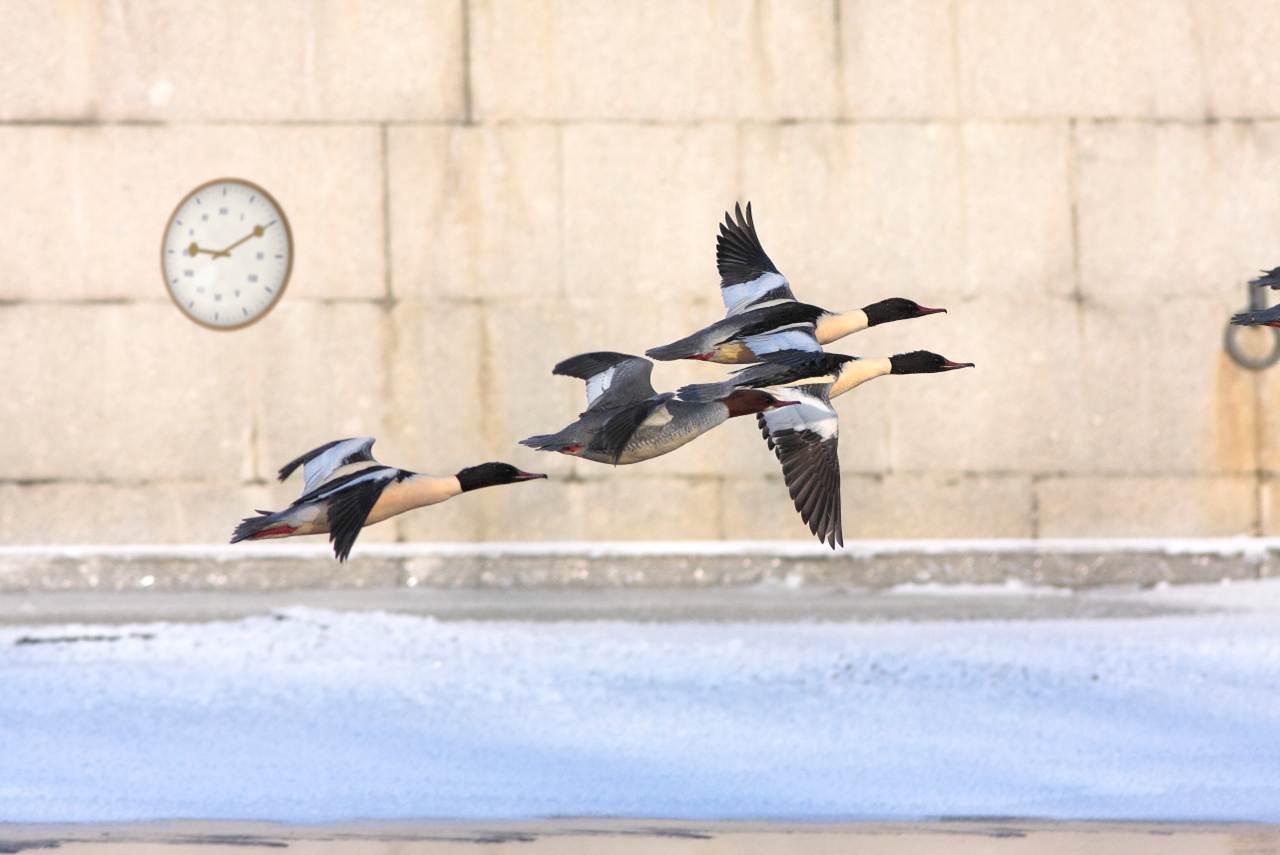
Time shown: **9:10**
